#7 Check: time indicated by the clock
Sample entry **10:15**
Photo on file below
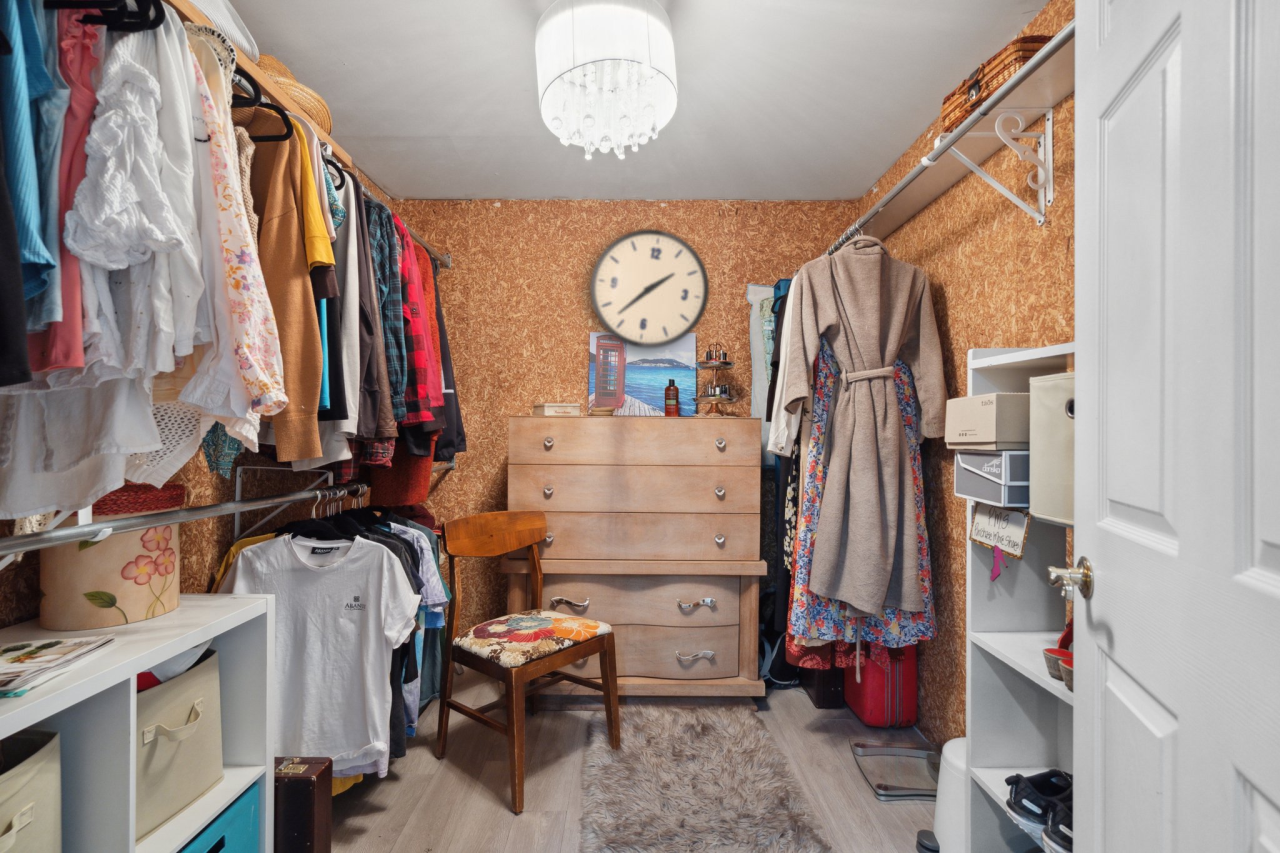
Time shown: **1:37**
